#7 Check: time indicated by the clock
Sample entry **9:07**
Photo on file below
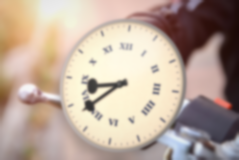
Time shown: **8:38**
